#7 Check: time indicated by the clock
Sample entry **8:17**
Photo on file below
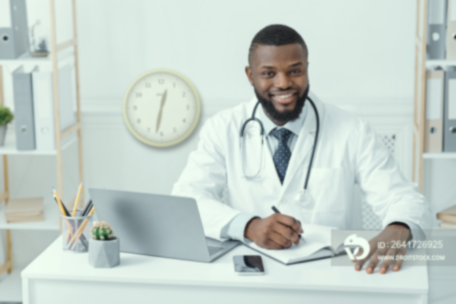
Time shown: **12:32**
